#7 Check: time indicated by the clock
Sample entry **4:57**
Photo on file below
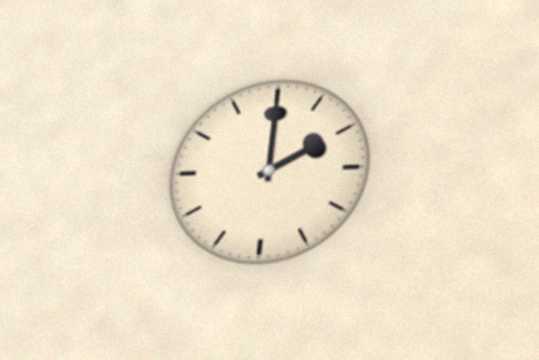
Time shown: **2:00**
